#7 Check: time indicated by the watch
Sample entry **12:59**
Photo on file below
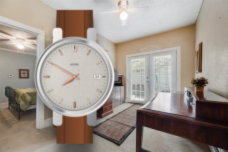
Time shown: **7:50**
